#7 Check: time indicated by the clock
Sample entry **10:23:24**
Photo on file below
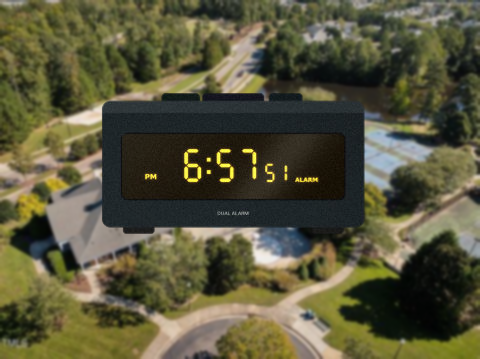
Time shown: **6:57:51**
